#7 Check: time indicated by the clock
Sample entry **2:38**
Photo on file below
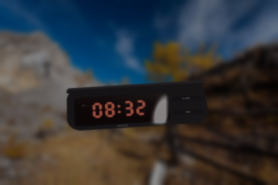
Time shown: **8:32**
